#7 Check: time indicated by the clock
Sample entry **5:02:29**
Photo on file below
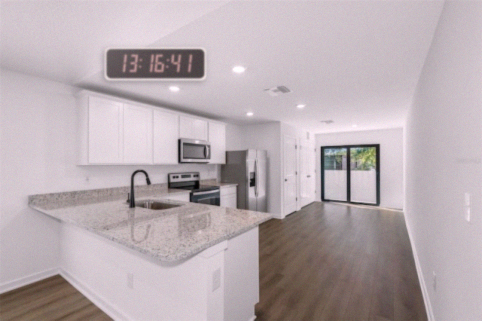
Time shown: **13:16:41**
